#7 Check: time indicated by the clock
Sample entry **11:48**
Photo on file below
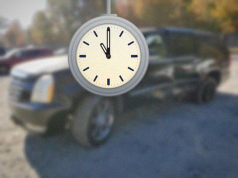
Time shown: **11:00**
